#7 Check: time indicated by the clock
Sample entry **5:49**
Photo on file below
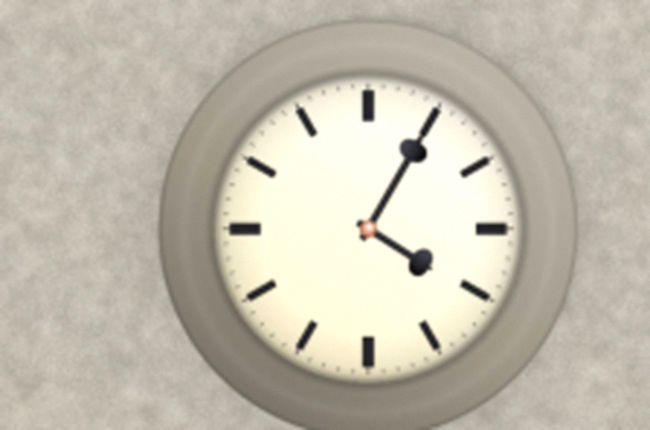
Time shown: **4:05**
